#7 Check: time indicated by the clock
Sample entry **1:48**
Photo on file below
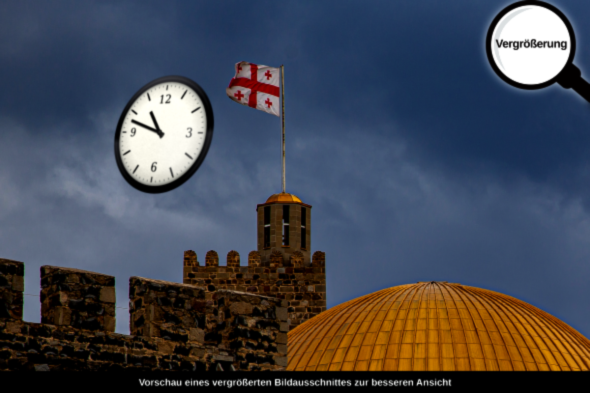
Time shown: **10:48**
